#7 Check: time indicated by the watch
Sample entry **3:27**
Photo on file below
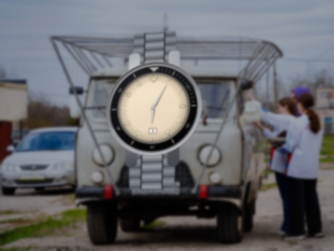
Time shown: **6:05**
